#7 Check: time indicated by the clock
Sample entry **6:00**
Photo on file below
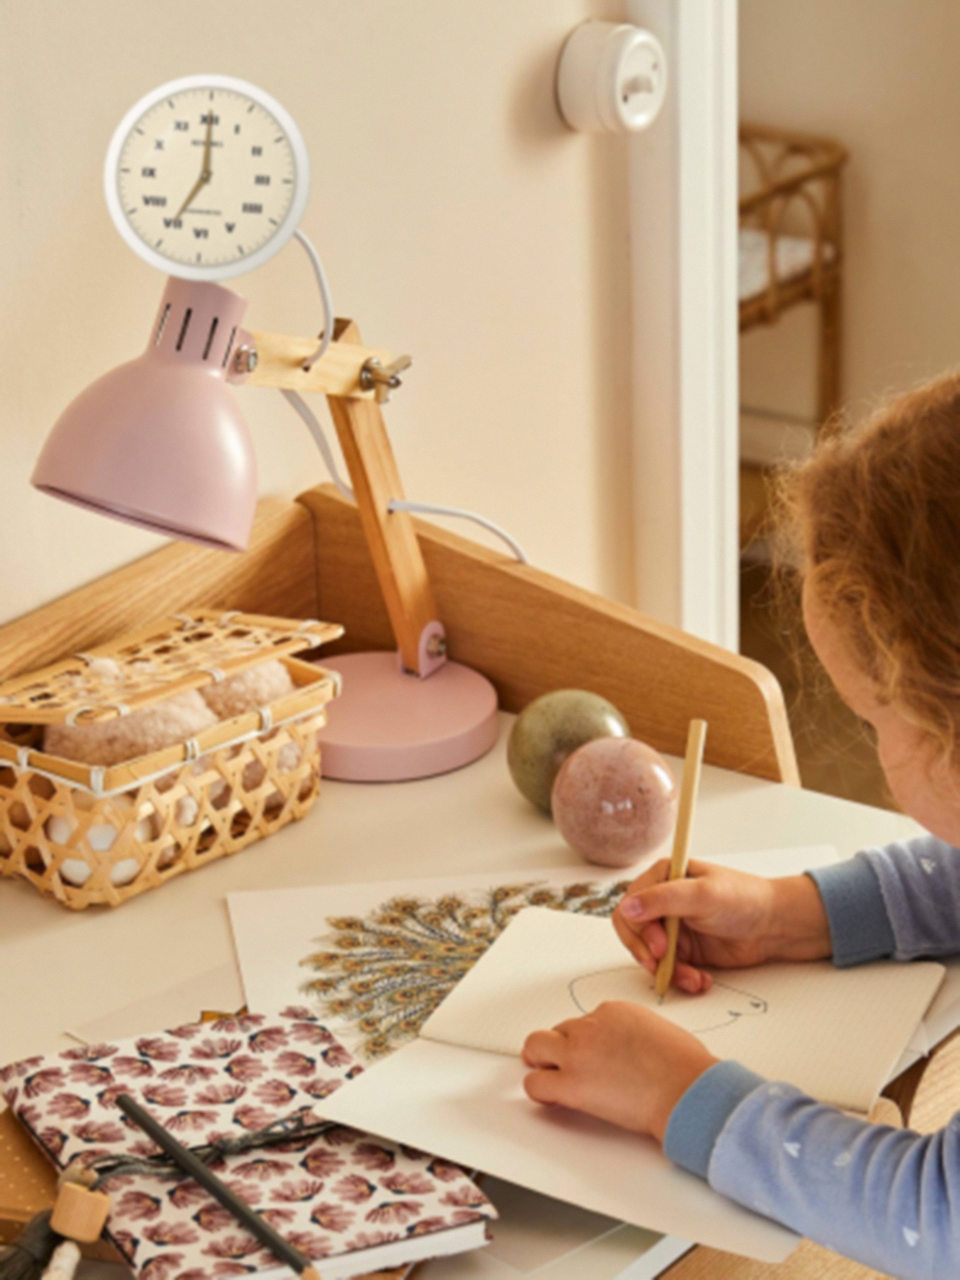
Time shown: **7:00**
